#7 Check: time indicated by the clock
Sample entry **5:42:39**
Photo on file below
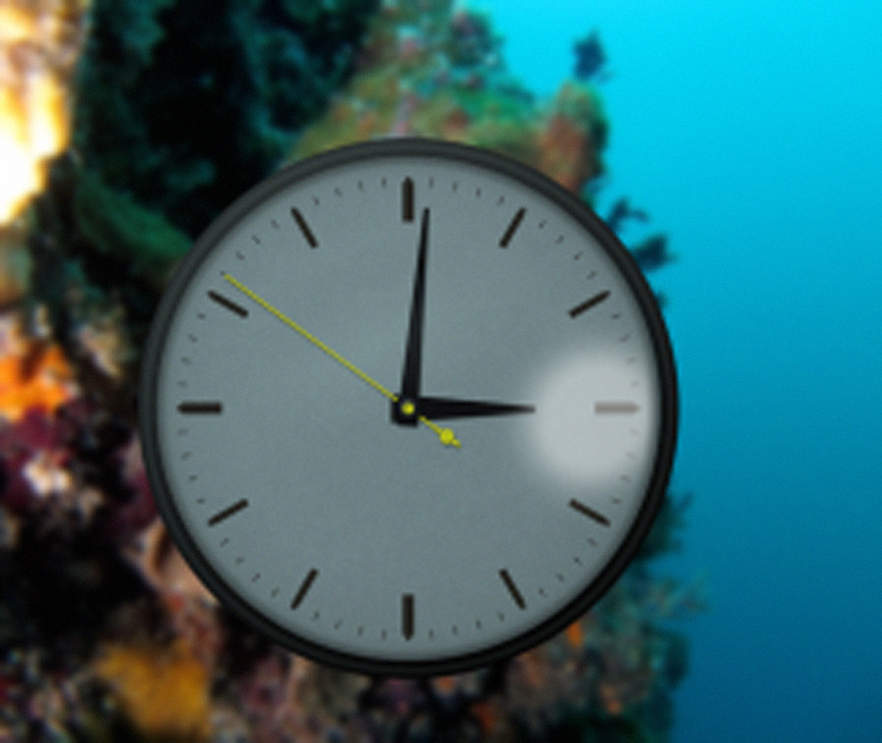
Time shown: **3:00:51**
